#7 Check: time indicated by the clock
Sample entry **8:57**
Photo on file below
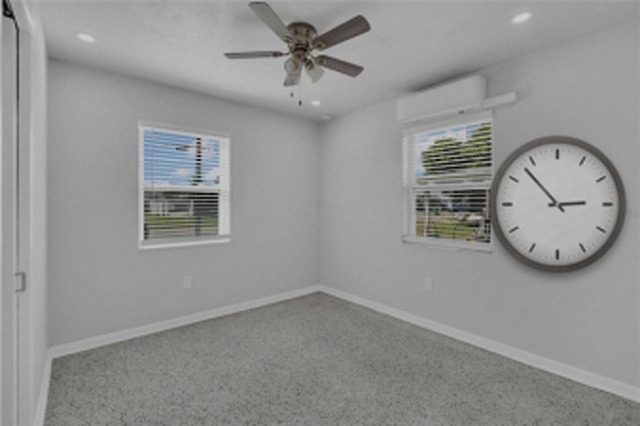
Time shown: **2:53**
